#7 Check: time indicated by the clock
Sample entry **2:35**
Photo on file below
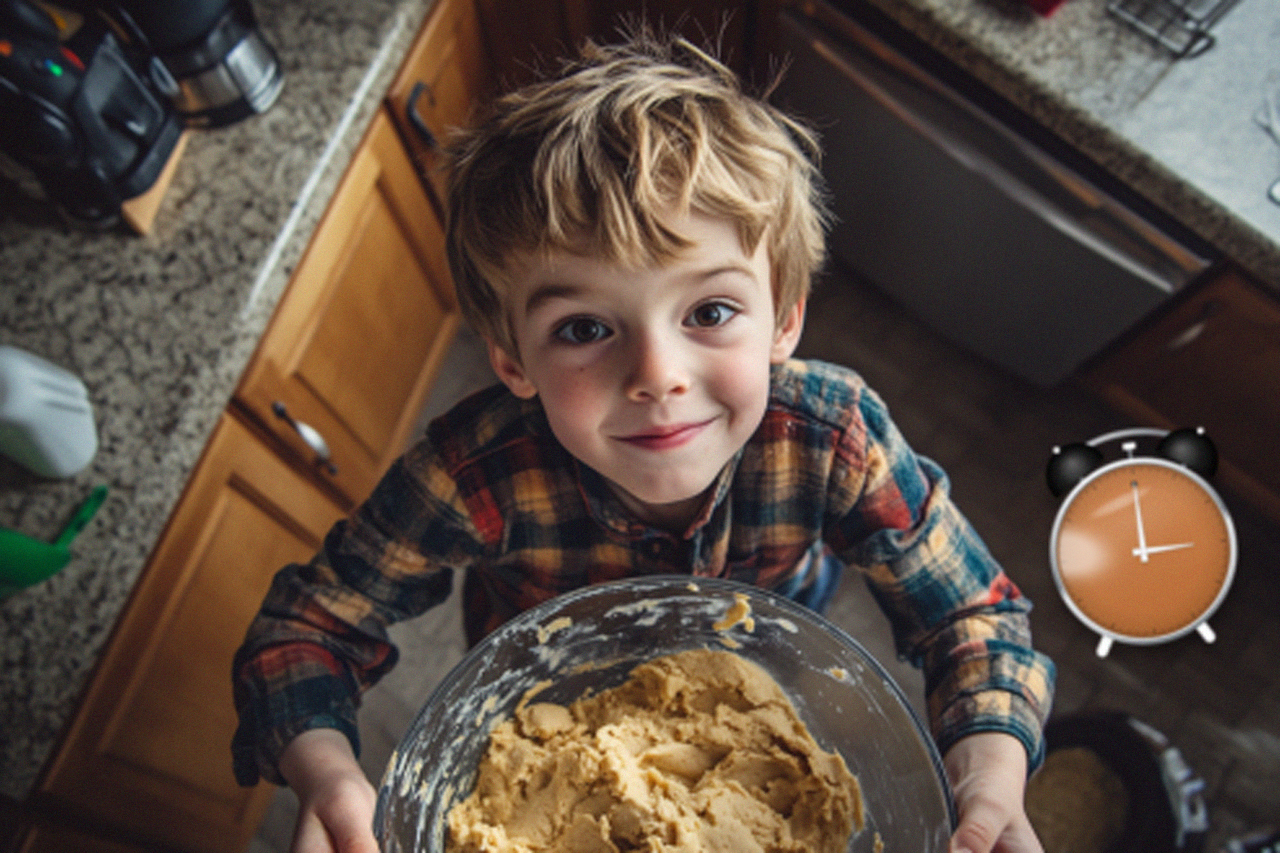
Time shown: **3:00**
